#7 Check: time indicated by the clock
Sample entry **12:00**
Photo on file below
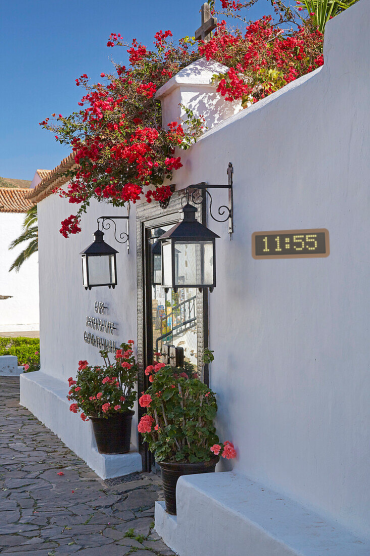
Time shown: **11:55**
